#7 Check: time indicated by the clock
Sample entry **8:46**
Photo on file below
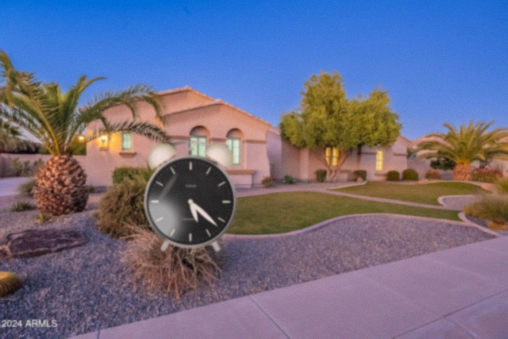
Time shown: **5:22**
